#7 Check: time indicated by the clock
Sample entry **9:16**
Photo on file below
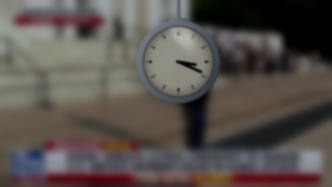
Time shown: **3:19**
